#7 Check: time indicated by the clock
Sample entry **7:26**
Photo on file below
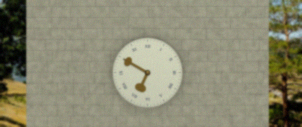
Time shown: **6:50**
